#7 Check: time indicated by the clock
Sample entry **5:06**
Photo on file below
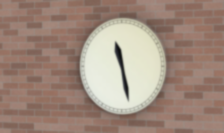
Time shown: **11:28**
